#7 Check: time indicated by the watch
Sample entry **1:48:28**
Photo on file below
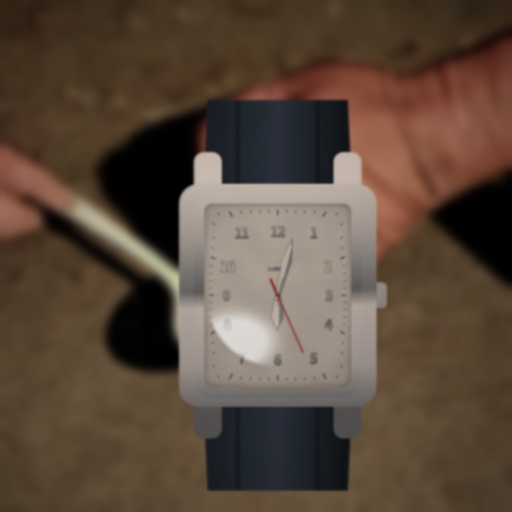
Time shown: **6:02:26**
